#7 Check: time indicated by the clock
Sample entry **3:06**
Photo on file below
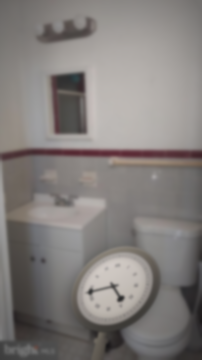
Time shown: **4:43**
